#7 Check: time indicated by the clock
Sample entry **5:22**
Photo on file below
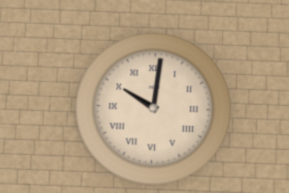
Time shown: **10:01**
